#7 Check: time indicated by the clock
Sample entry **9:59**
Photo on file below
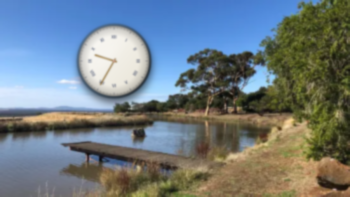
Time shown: **9:35**
